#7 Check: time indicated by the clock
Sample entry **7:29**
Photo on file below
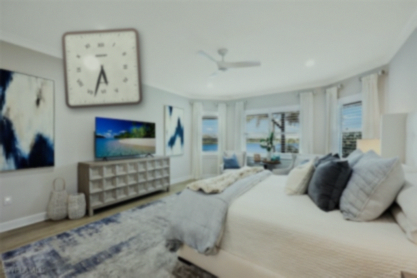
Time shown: **5:33**
